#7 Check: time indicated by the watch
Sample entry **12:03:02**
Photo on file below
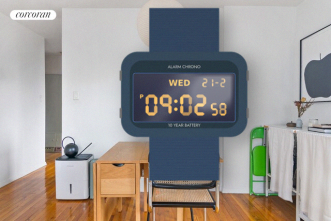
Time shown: **9:02:58**
